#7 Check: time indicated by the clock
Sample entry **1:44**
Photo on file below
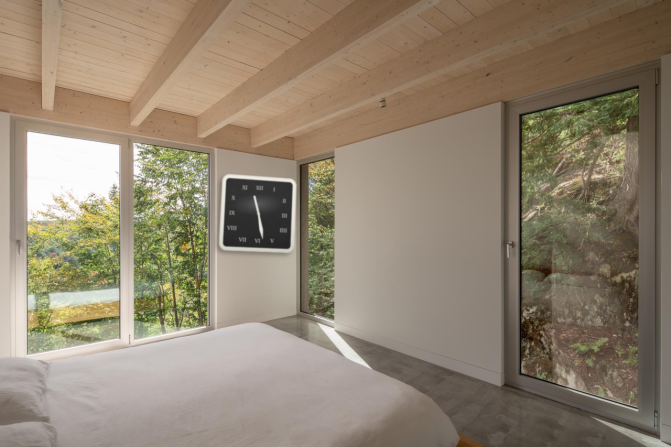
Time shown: **11:28**
